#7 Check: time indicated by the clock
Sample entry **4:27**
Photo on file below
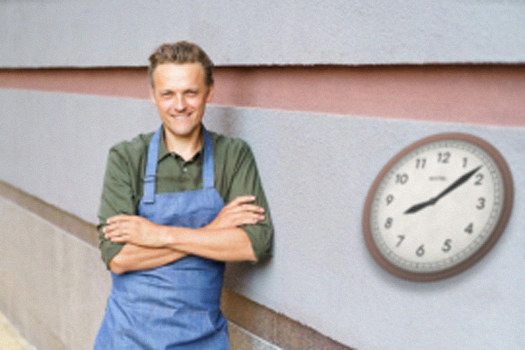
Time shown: **8:08**
